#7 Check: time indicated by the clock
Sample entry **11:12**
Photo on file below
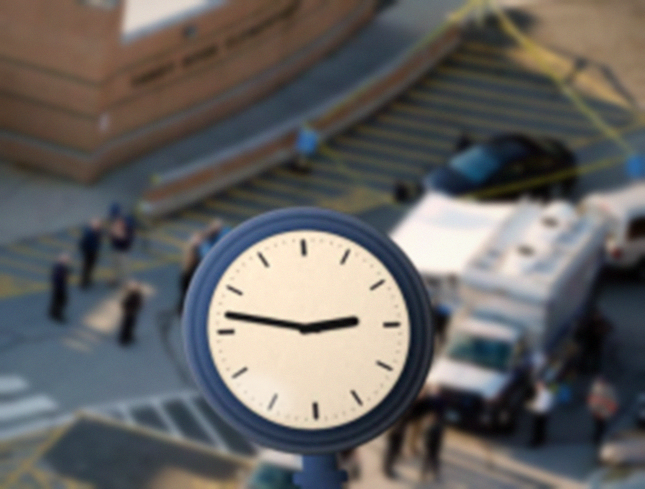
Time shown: **2:47**
